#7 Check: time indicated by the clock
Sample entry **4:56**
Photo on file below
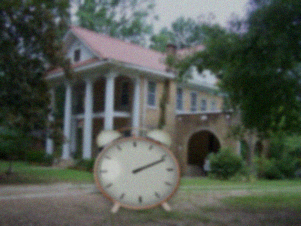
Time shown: **2:11**
